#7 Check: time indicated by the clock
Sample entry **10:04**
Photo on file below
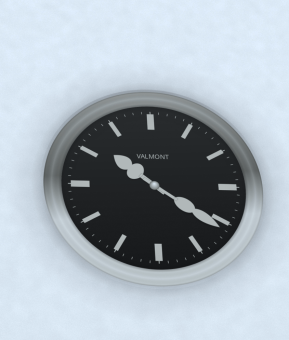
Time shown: **10:21**
